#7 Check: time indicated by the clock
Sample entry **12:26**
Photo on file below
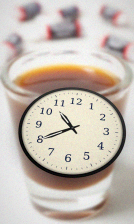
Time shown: **10:40**
